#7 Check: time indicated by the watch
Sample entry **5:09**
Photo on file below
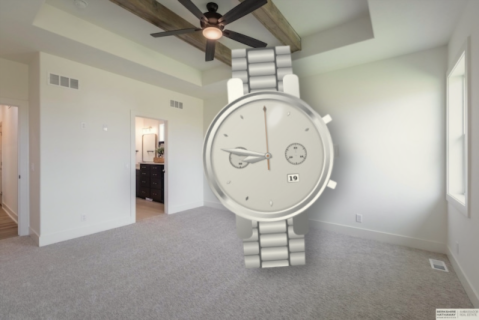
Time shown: **8:47**
